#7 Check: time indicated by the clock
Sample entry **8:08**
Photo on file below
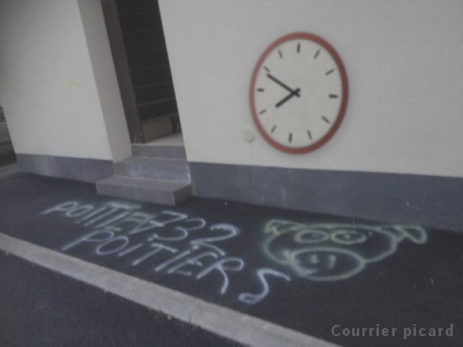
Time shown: **7:49**
